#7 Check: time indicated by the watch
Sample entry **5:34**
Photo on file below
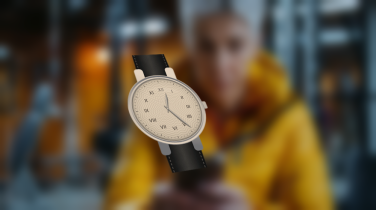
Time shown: **12:24**
